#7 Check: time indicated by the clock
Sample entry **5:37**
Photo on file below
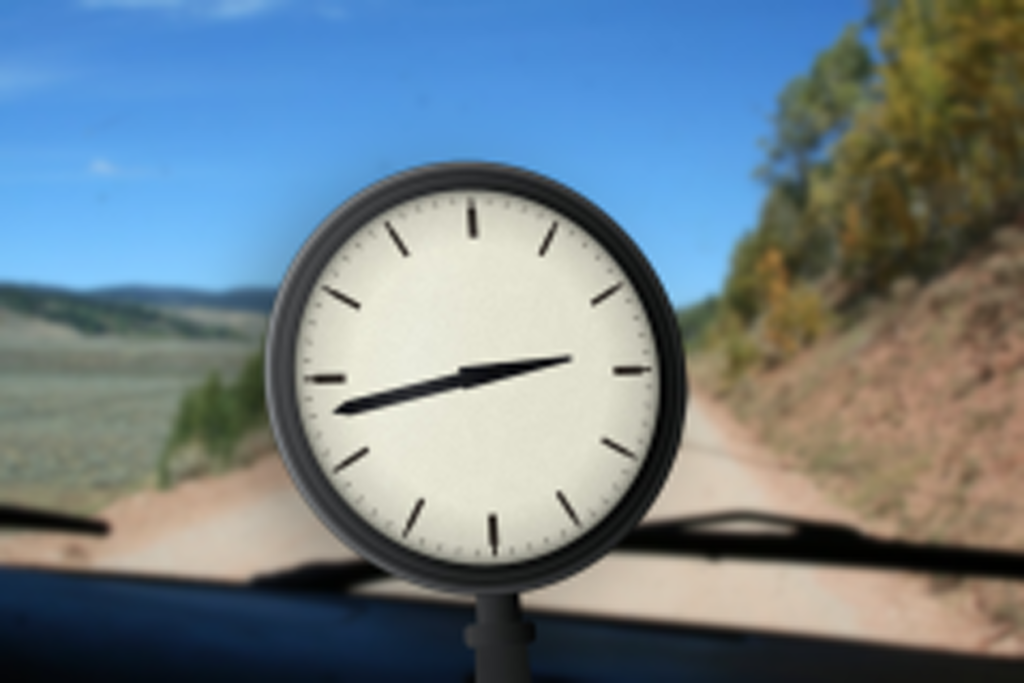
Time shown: **2:43**
